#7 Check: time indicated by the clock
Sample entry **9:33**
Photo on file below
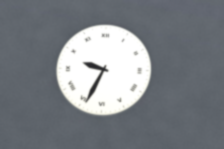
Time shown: **9:34**
